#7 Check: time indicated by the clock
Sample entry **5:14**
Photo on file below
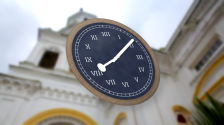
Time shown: **8:09**
